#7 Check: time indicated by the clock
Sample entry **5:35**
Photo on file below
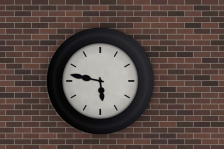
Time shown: **5:47**
